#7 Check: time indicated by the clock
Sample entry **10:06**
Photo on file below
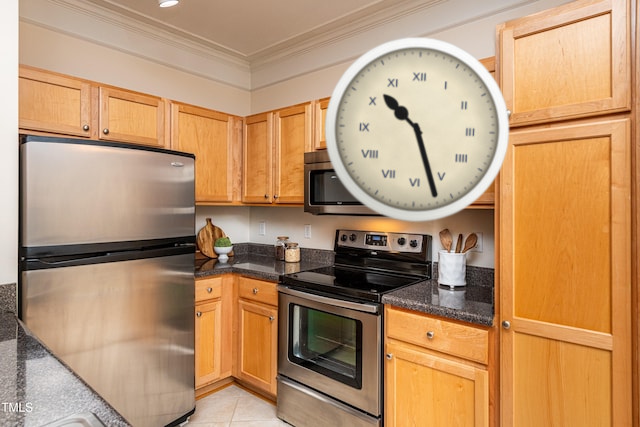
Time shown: **10:27**
